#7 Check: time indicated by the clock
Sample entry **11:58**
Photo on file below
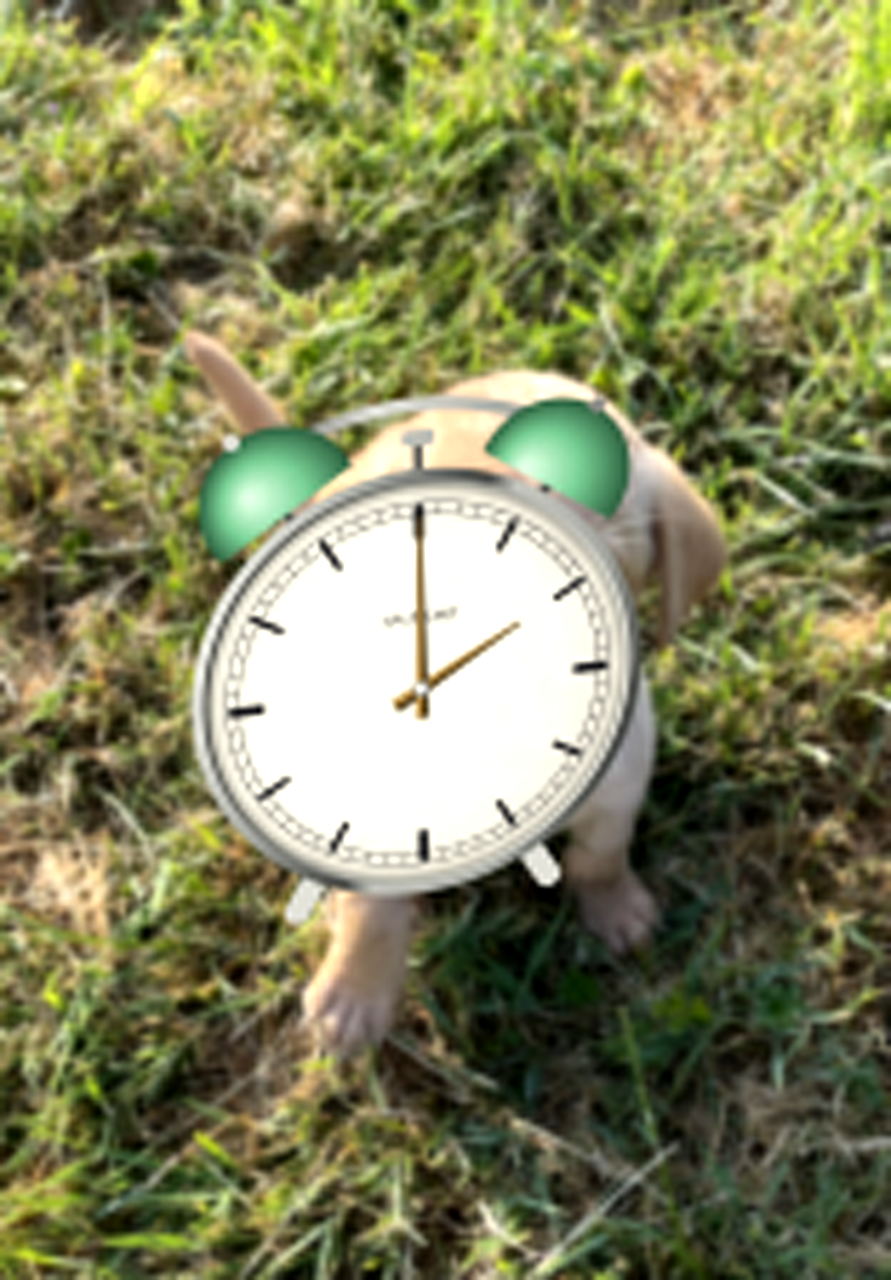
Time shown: **2:00**
